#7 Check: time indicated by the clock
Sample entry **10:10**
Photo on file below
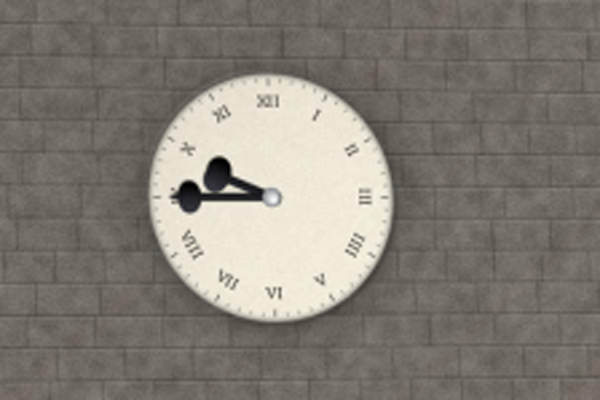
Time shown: **9:45**
